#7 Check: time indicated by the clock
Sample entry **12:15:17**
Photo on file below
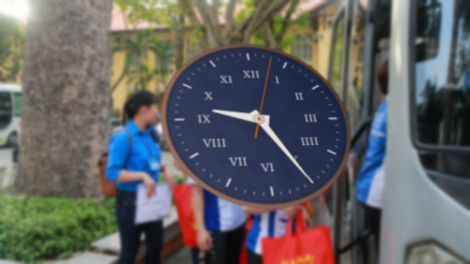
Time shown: **9:25:03**
